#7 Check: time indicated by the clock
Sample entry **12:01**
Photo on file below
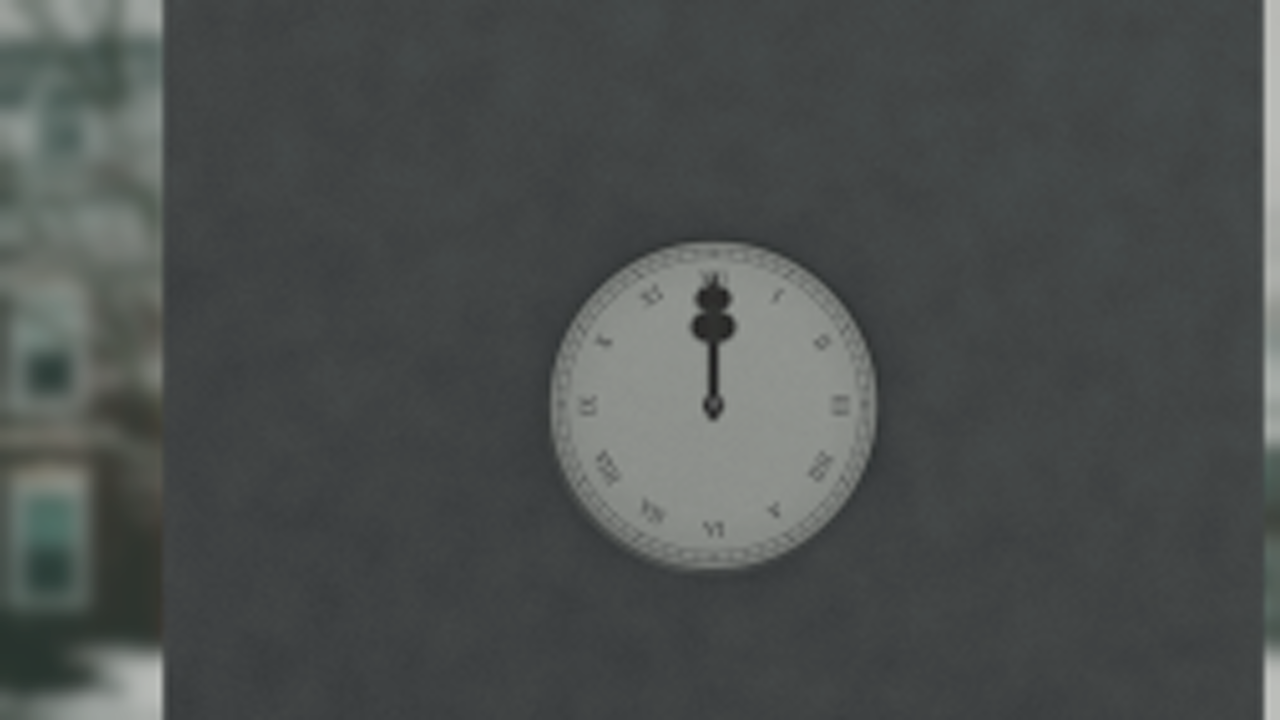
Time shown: **12:00**
